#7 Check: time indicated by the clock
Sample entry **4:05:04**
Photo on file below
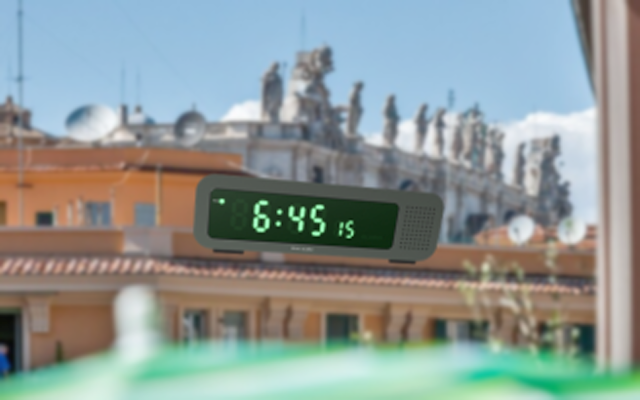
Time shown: **6:45:15**
